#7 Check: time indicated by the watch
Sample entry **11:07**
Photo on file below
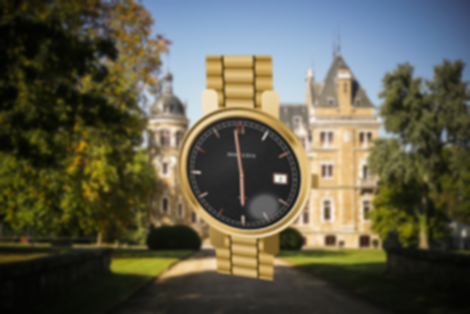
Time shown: **5:59**
